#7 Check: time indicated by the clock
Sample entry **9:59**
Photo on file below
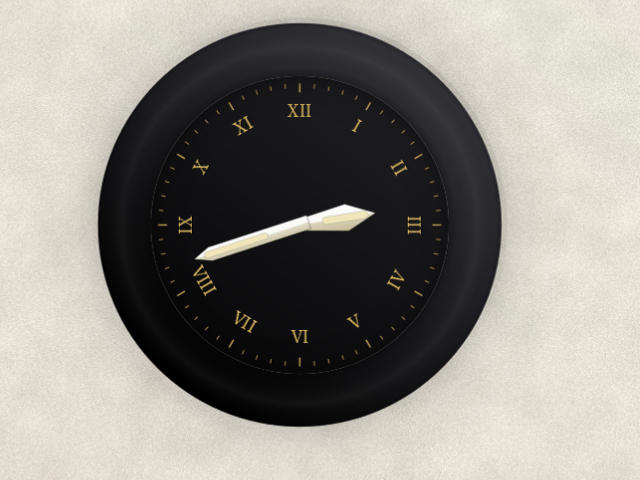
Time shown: **2:42**
